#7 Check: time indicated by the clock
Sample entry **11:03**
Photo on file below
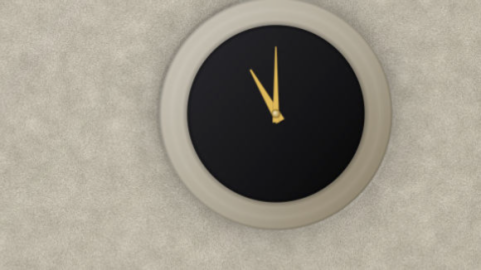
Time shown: **11:00**
